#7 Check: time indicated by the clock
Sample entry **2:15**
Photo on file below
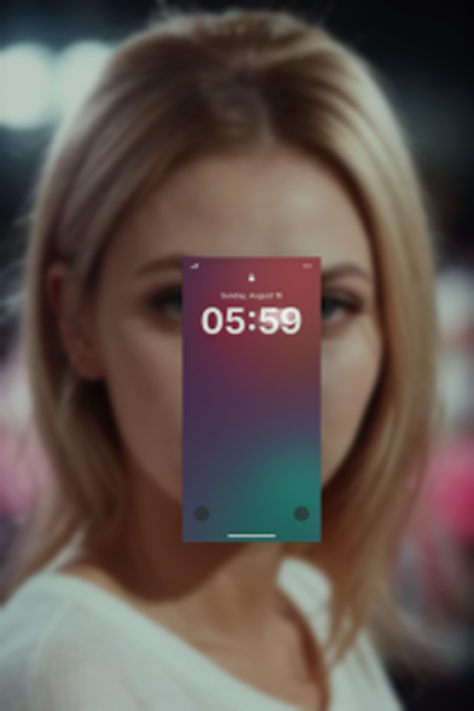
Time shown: **5:59**
